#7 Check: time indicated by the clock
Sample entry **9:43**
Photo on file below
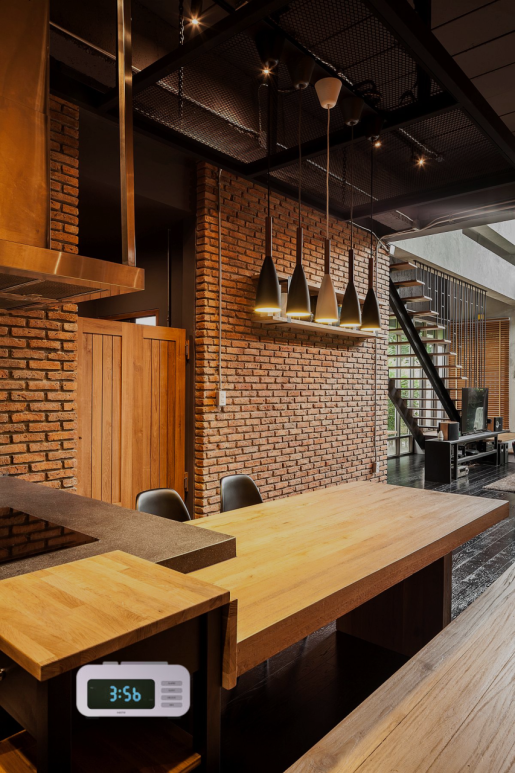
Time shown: **3:56**
